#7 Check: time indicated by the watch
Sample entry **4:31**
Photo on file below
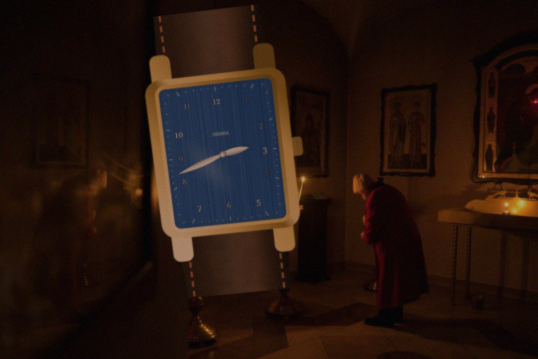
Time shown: **2:42**
